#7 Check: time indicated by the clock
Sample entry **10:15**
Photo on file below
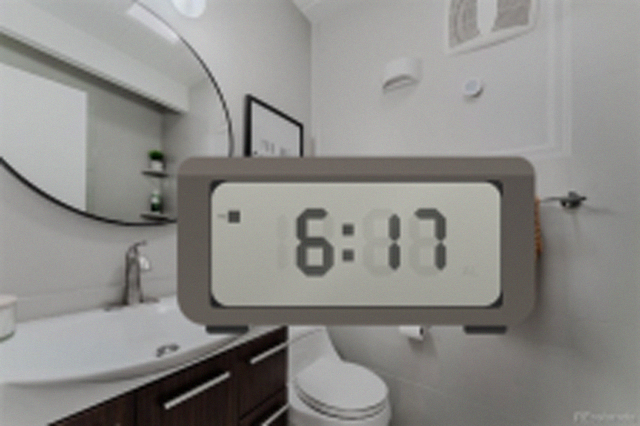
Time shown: **6:17**
